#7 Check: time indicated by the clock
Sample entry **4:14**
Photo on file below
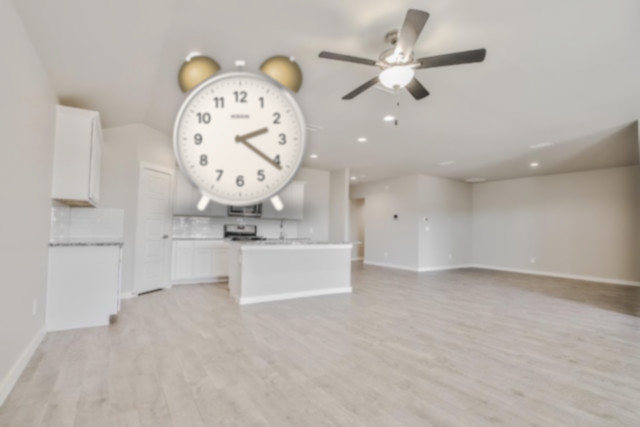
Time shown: **2:21**
